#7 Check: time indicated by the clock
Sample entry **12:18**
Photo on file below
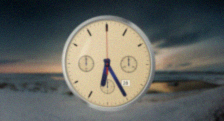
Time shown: **6:25**
